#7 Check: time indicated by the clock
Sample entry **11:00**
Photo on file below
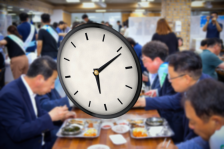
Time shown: **6:11**
